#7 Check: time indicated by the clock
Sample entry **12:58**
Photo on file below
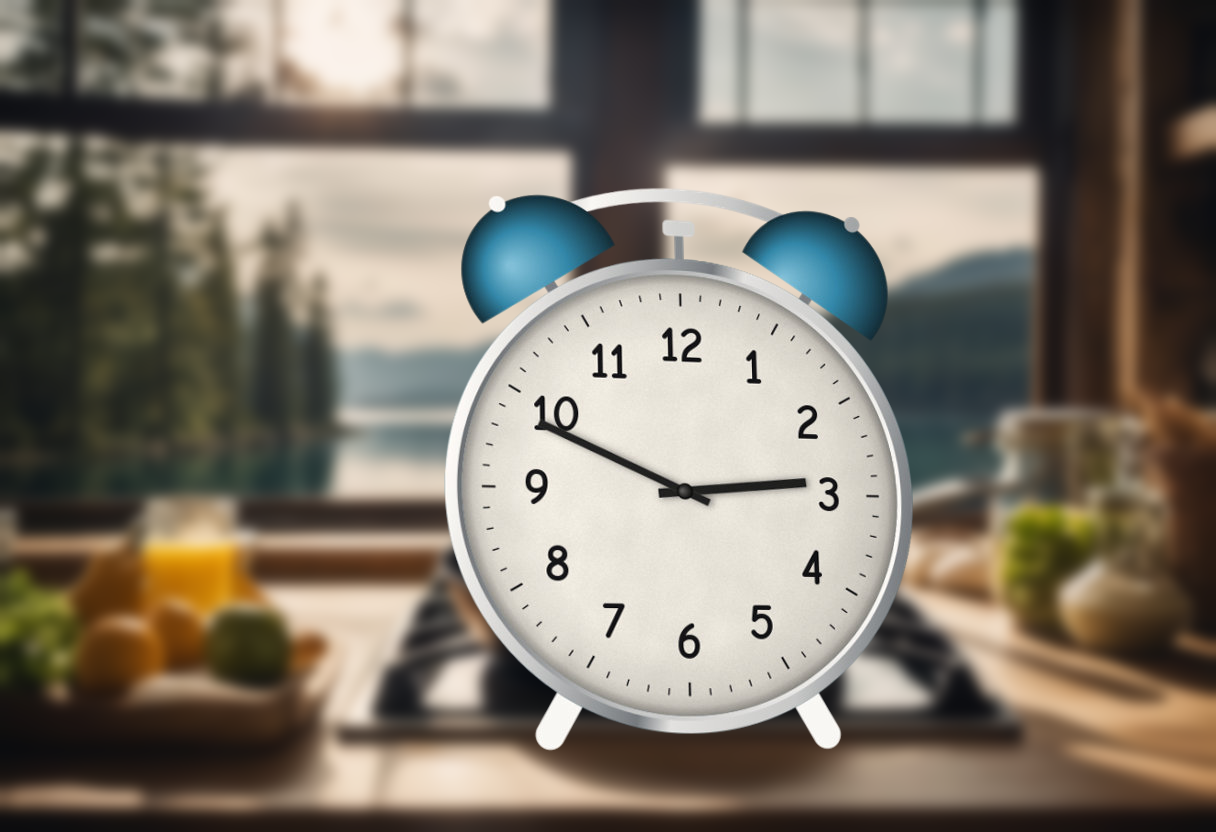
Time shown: **2:49**
